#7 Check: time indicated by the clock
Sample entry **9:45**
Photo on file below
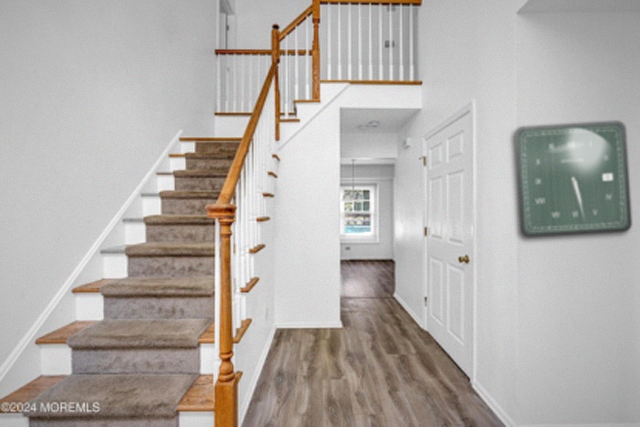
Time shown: **5:28**
